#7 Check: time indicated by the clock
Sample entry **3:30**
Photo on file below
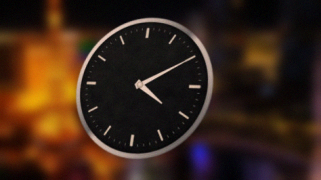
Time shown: **4:10**
